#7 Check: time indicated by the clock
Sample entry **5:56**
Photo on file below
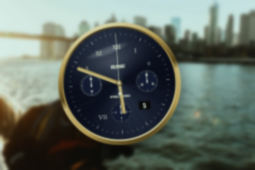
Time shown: **5:49**
